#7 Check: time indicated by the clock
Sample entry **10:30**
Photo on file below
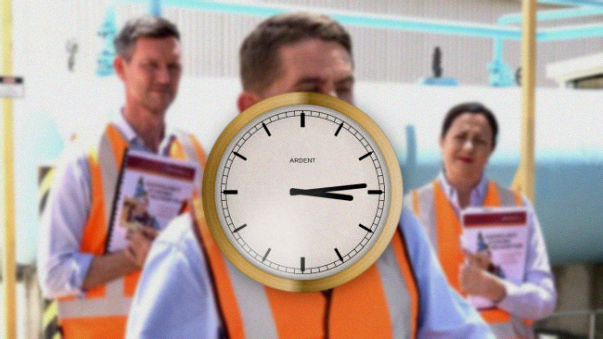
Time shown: **3:14**
